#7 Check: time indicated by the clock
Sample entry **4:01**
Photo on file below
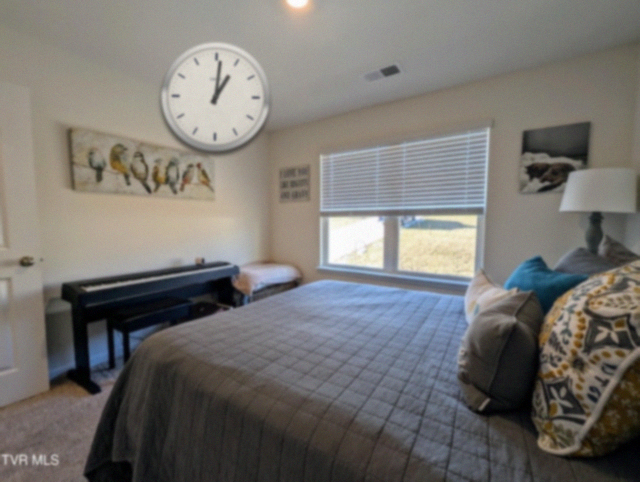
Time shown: **1:01**
